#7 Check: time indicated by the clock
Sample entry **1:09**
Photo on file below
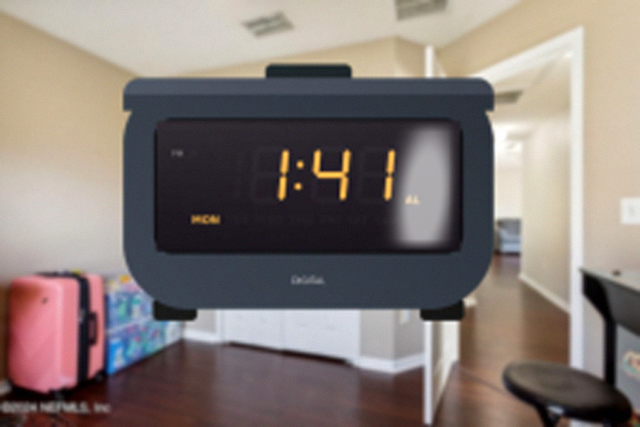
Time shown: **1:41**
